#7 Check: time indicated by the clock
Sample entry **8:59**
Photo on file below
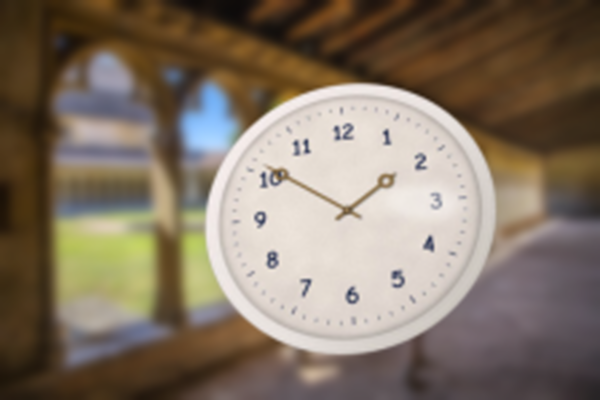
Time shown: **1:51**
